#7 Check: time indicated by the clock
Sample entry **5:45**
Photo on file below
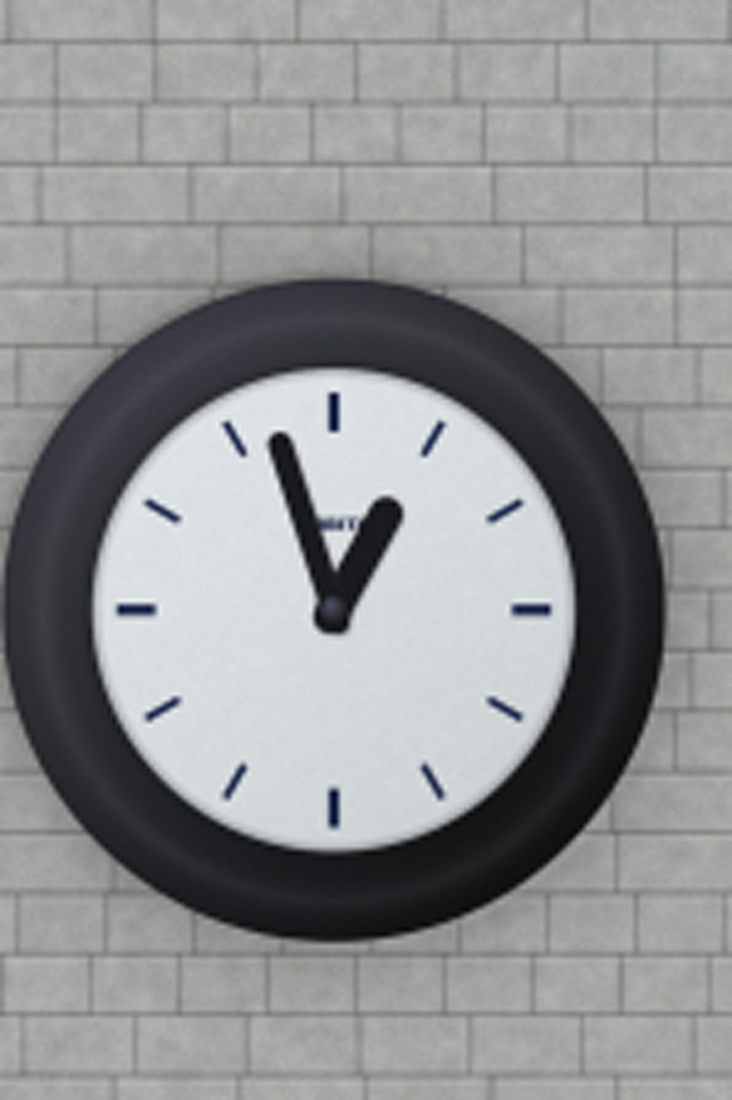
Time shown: **12:57**
